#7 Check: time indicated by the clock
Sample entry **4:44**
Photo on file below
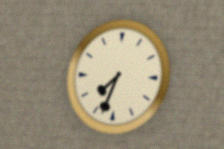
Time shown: **7:33**
